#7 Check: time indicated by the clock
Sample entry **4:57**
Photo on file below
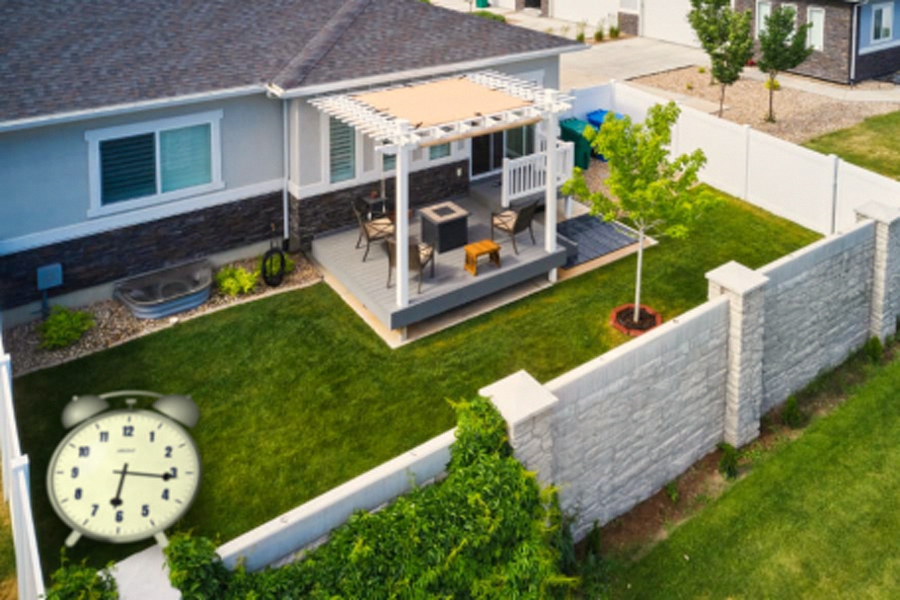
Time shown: **6:16**
